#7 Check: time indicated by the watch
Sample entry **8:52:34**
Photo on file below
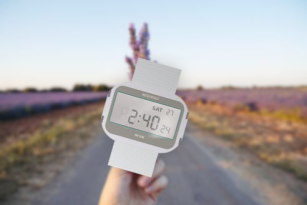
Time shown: **2:40:24**
